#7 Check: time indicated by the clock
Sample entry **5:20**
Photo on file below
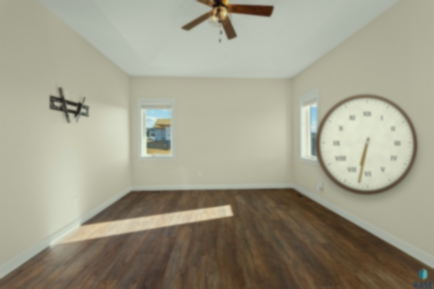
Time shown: **6:32**
